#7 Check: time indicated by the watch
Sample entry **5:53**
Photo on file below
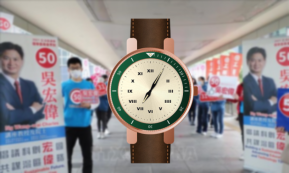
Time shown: **7:05**
